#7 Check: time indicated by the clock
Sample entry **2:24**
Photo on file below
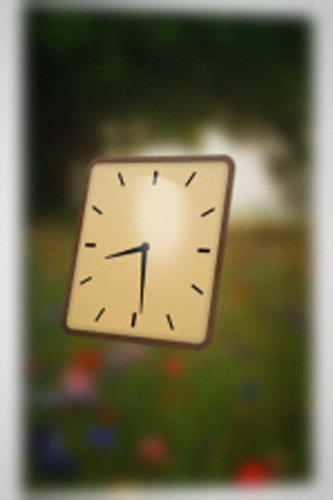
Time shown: **8:29**
